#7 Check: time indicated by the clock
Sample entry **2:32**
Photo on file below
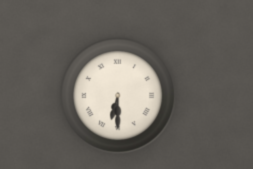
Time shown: **6:30**
